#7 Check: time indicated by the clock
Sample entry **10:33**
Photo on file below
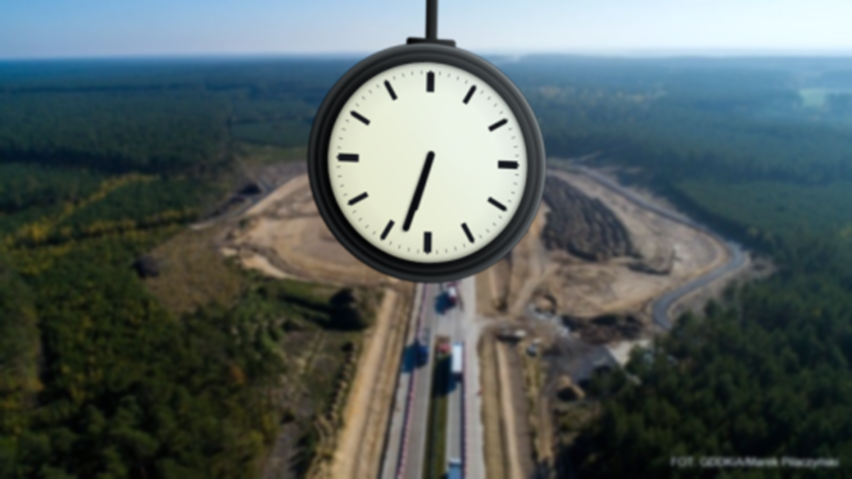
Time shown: **6:33**
